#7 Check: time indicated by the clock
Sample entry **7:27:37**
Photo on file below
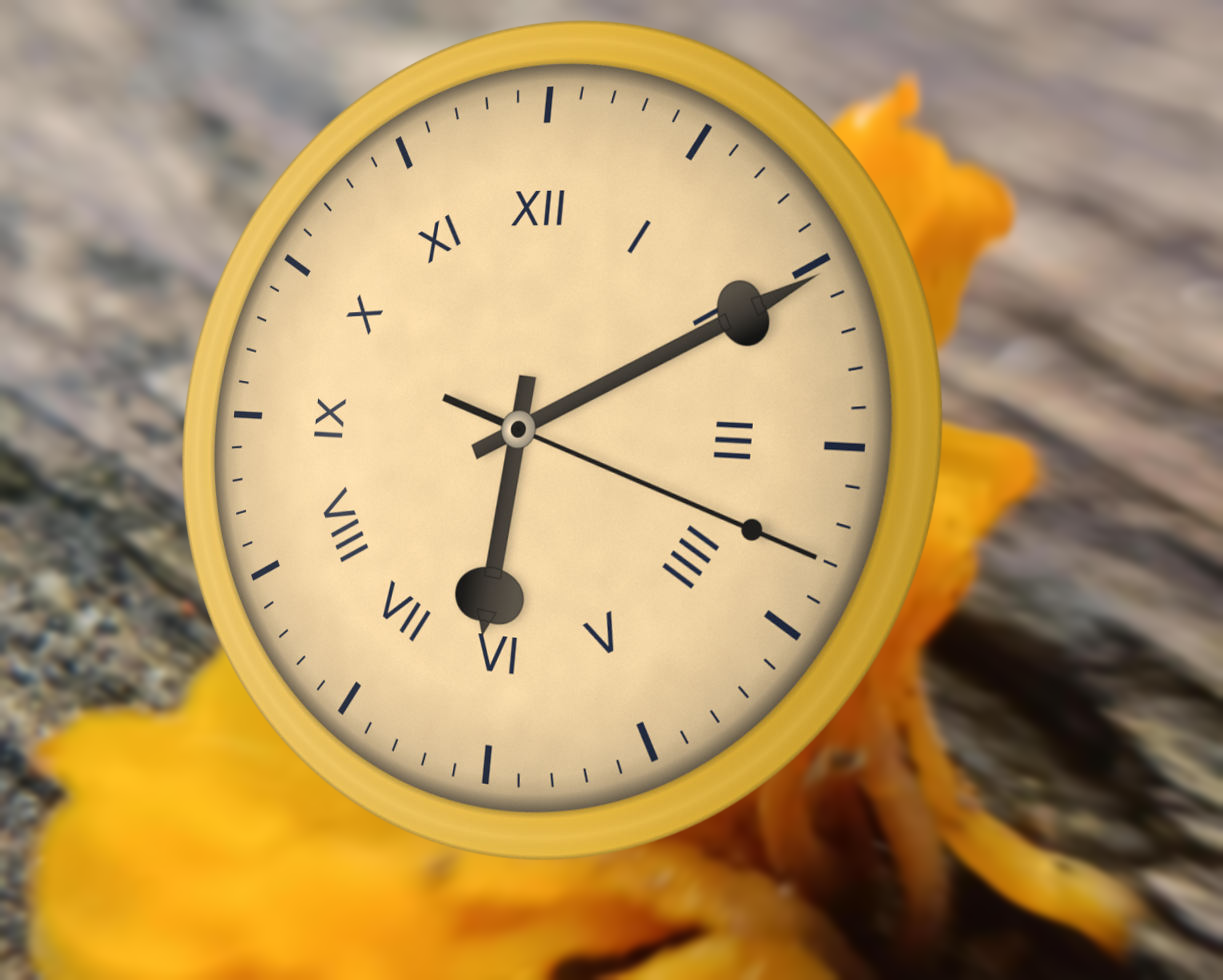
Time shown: **6:10:18**
